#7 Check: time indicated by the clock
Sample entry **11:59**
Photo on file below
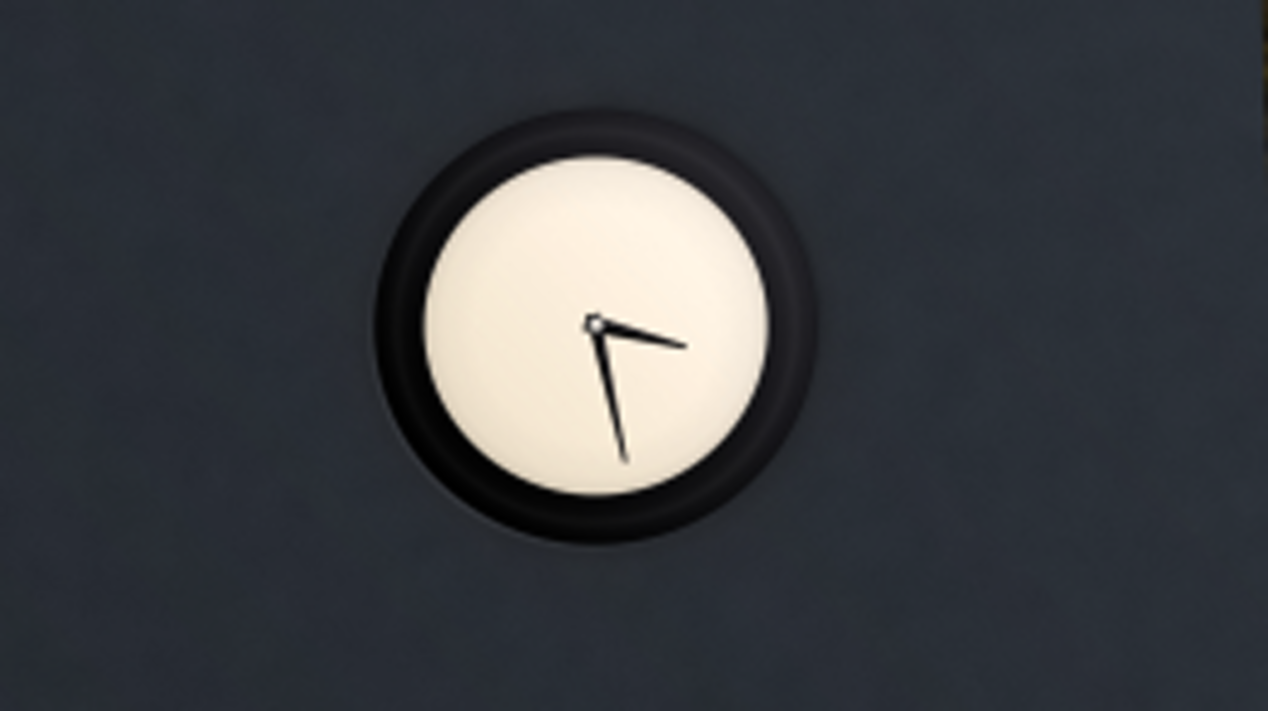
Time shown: **3:28**
